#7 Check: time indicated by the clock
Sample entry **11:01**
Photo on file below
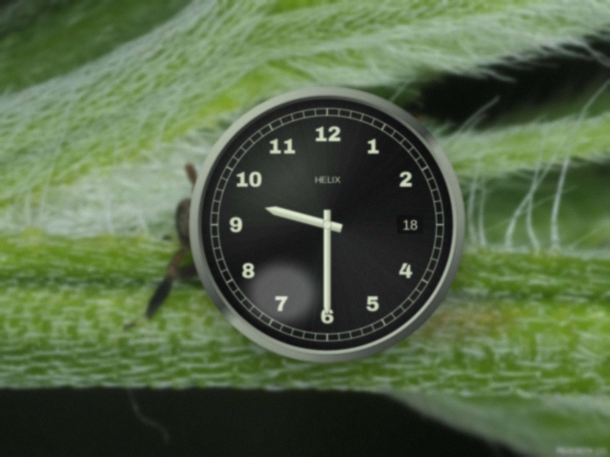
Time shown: **9:30**
